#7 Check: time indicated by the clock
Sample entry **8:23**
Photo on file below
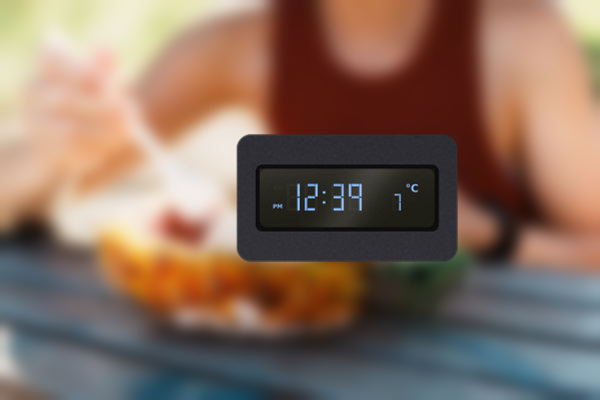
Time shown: **12:39**
